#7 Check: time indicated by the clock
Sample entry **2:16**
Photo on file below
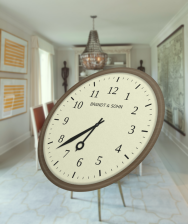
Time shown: **6:38**
